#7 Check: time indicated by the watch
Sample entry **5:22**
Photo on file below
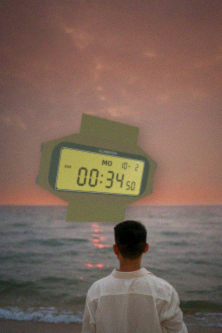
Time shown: **0:34**
